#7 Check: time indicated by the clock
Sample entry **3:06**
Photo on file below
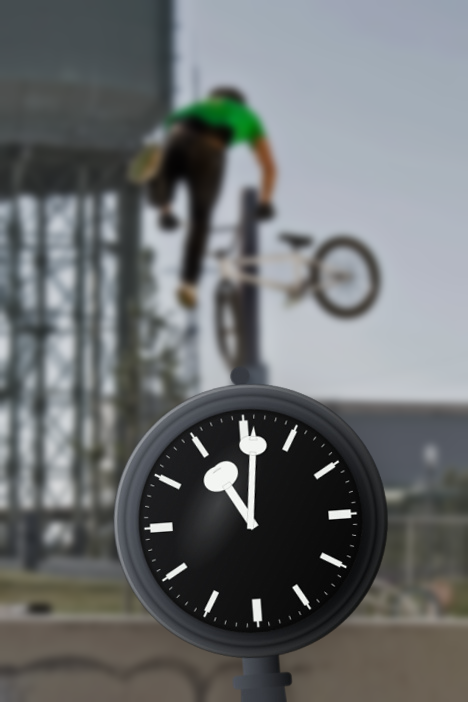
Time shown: **11:01**
